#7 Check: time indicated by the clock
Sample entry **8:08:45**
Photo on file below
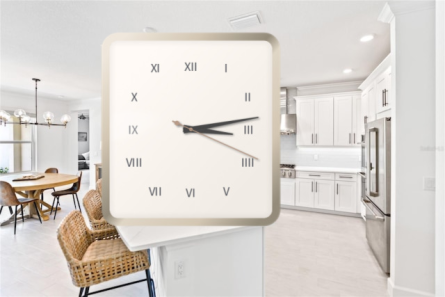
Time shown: **3:13:19**
